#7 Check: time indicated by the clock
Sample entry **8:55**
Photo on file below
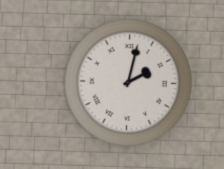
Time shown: **2:02**
